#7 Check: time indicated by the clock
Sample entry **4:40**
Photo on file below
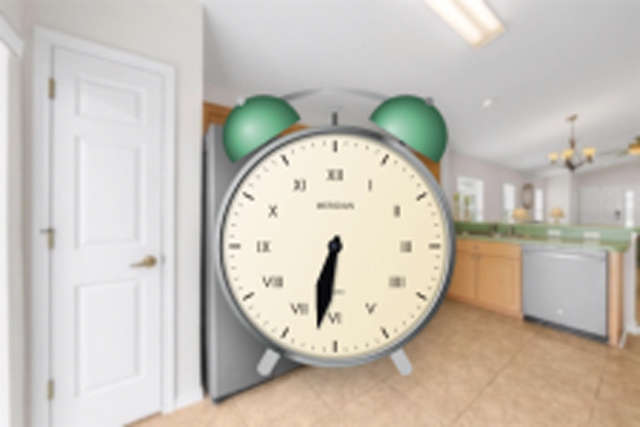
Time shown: **6:32**
